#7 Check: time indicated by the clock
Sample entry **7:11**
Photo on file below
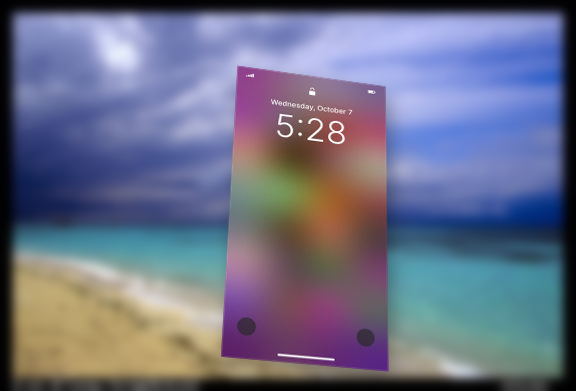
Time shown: **5:28**
